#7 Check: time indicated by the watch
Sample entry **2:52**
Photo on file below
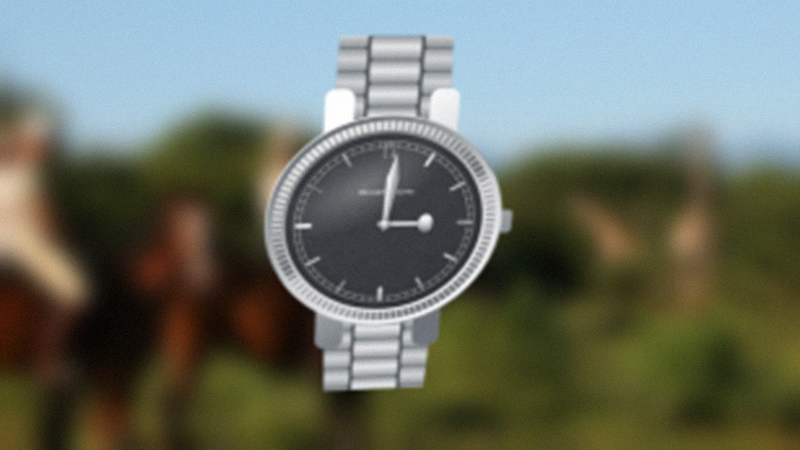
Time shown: **3:01**
